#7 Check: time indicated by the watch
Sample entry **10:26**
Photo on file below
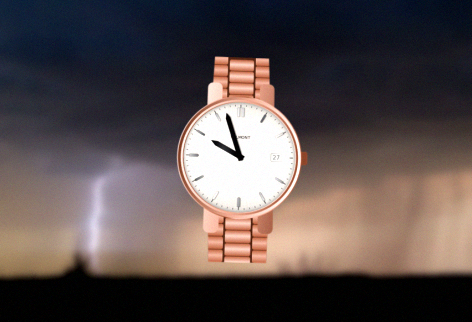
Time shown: **9:57**
